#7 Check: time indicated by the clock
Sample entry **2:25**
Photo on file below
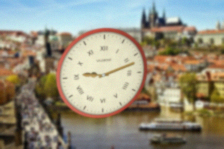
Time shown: **9:12**
